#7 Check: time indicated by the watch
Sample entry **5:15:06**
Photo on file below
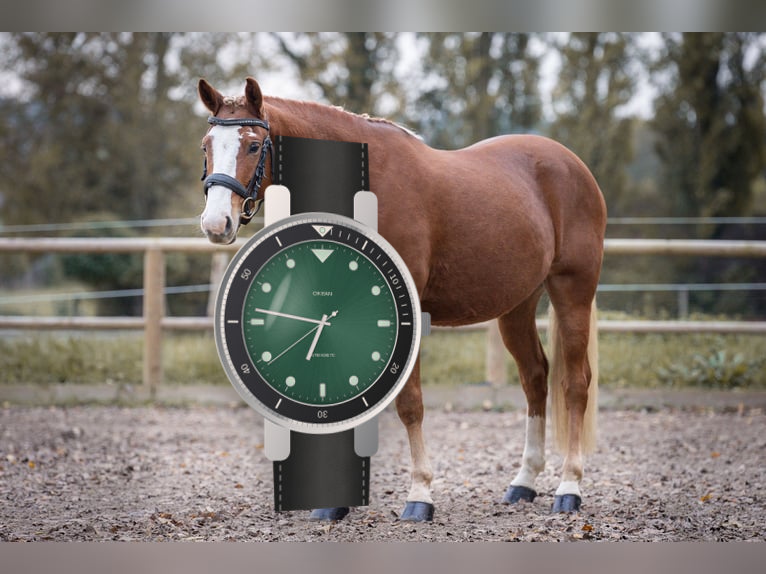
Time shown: **6:46:39**
